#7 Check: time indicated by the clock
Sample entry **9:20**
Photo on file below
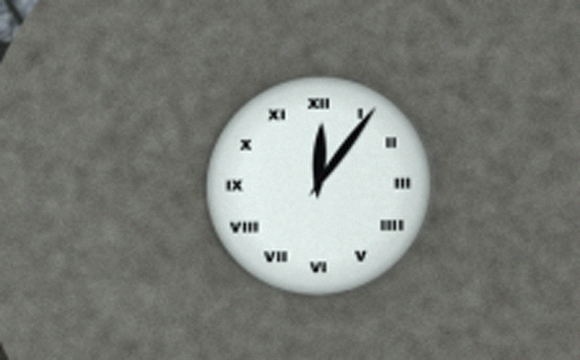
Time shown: **12:06**
